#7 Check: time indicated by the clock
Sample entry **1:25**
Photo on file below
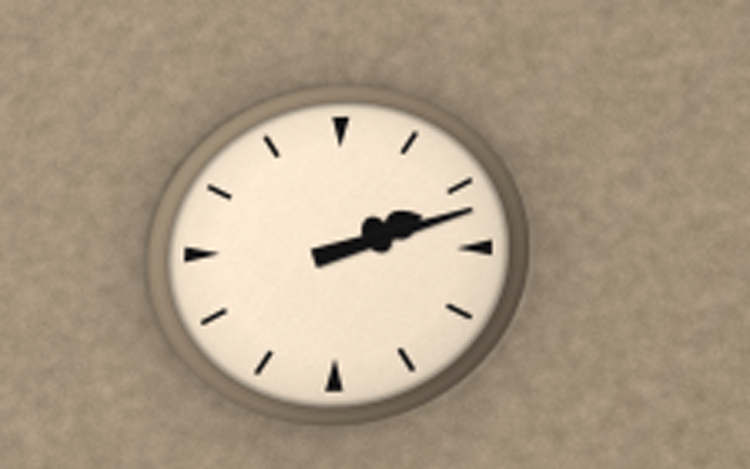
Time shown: **2:12**
